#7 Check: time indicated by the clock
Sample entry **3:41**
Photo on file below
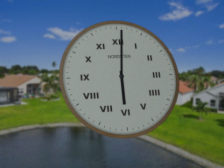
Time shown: **6:01**
